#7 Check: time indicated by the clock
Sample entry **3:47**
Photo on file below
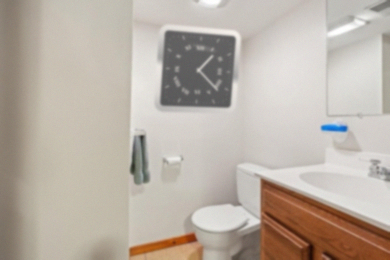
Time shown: **1:22**
